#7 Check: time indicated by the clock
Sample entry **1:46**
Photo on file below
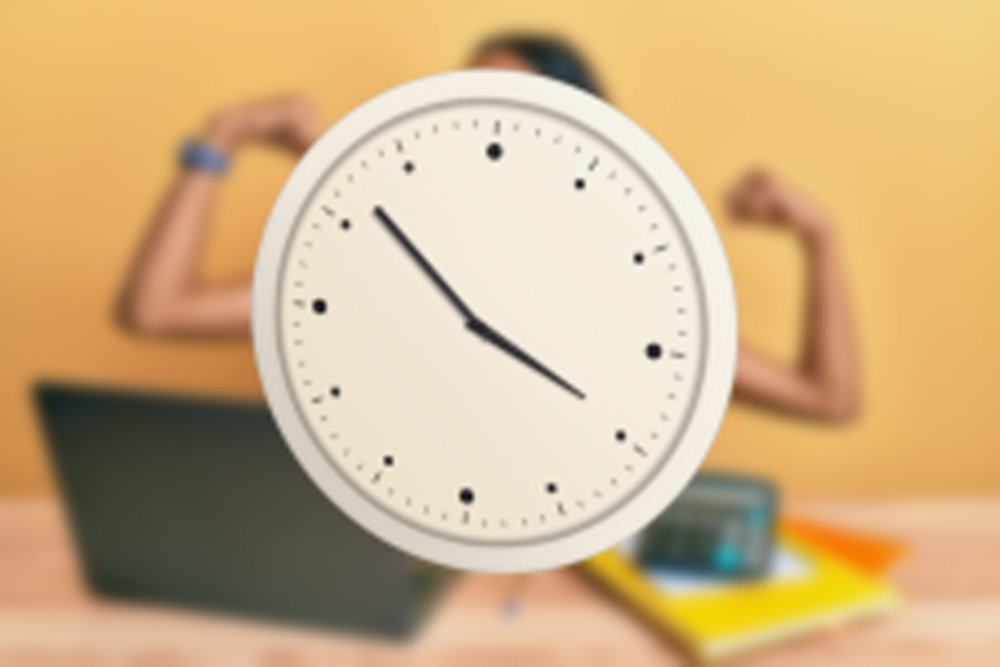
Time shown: **3:52**
